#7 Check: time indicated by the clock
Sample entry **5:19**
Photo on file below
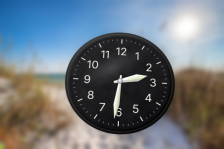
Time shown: **2:31**
